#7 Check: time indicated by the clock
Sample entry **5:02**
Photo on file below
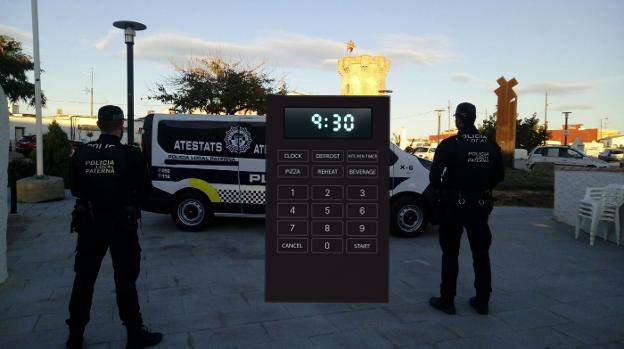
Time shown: **9:30**
